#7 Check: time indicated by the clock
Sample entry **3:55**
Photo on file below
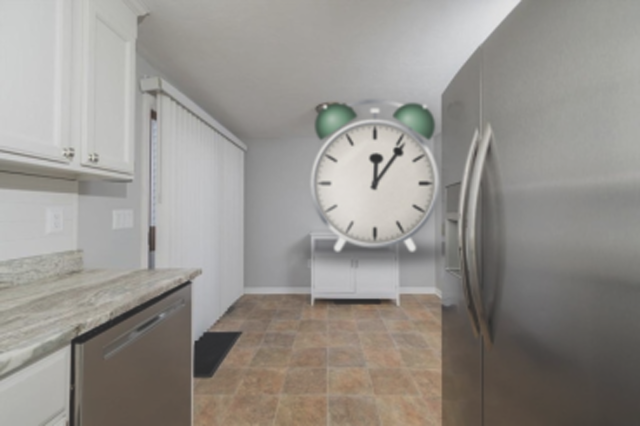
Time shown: **12:06**
